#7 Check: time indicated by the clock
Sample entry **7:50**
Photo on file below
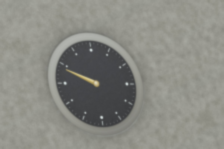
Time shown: **9:49**
